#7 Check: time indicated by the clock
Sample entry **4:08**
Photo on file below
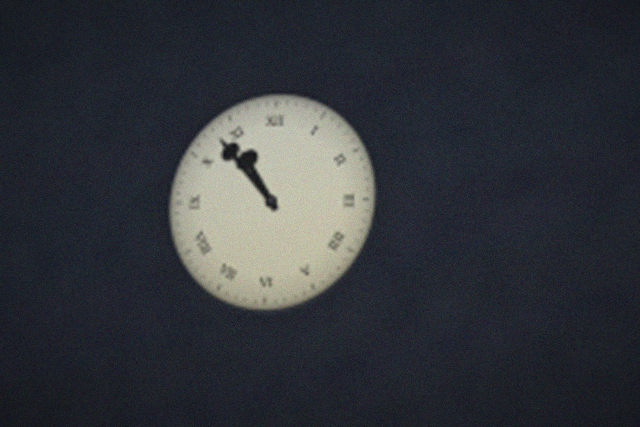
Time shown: **10:53**
